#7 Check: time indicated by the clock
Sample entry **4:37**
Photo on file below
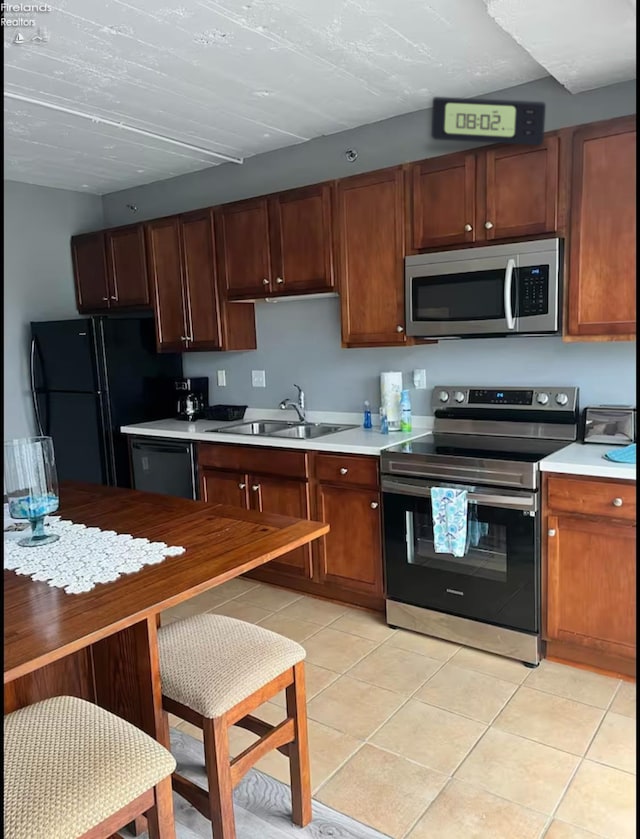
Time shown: **8:02**
